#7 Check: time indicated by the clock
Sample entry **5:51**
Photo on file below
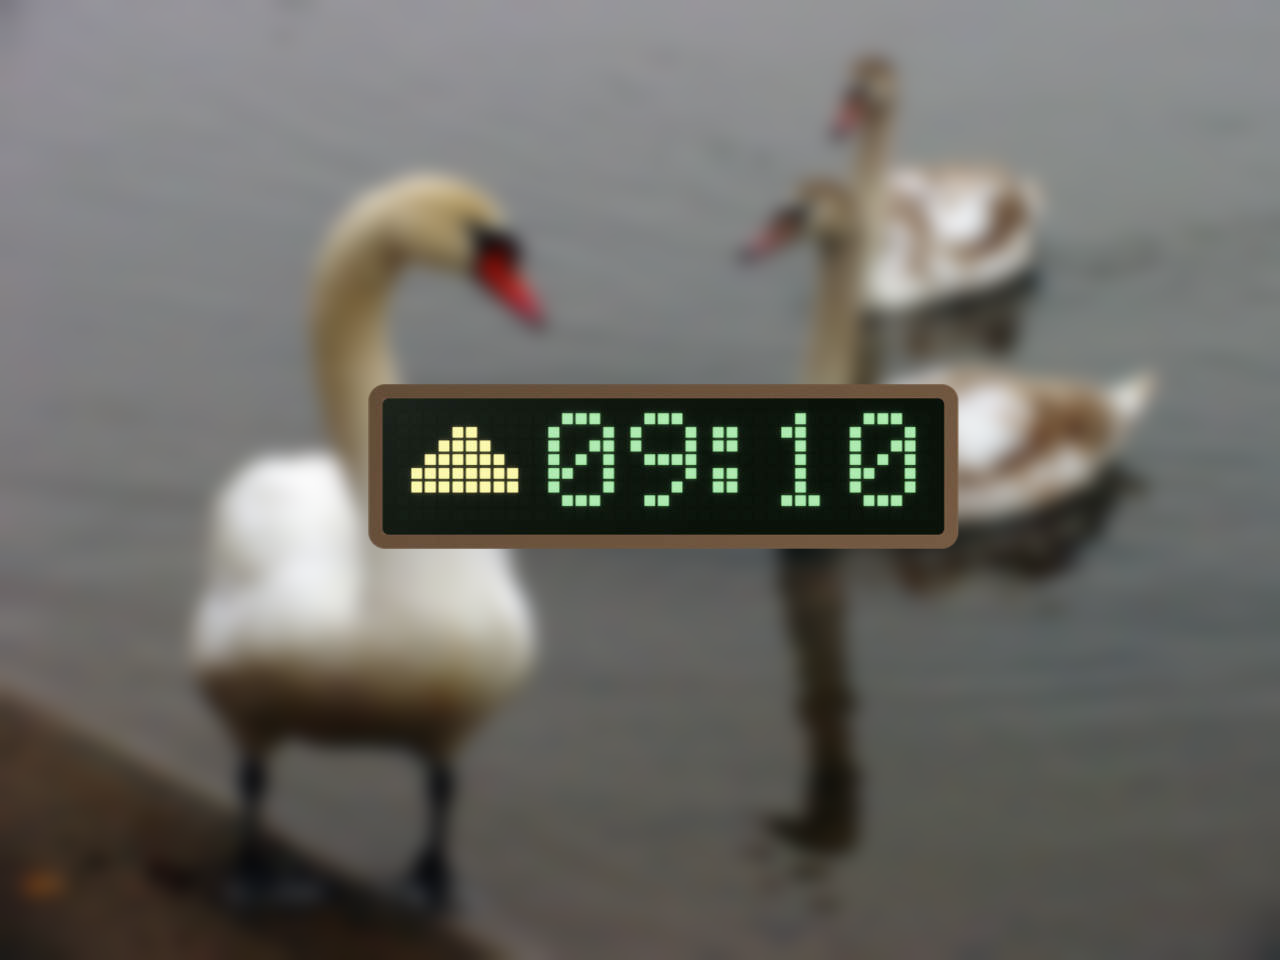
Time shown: **9:10**
